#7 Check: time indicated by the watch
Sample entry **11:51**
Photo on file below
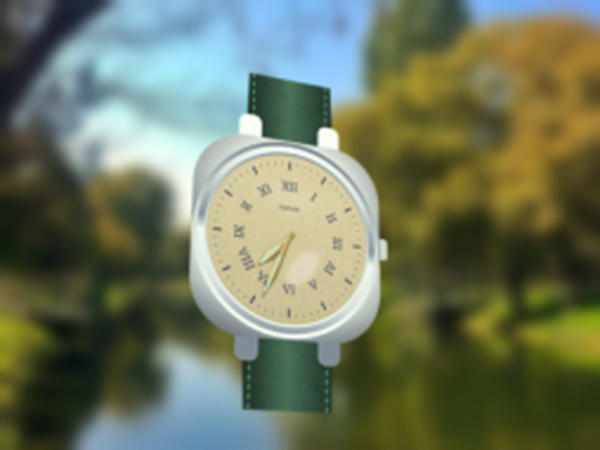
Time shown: **7:34**
